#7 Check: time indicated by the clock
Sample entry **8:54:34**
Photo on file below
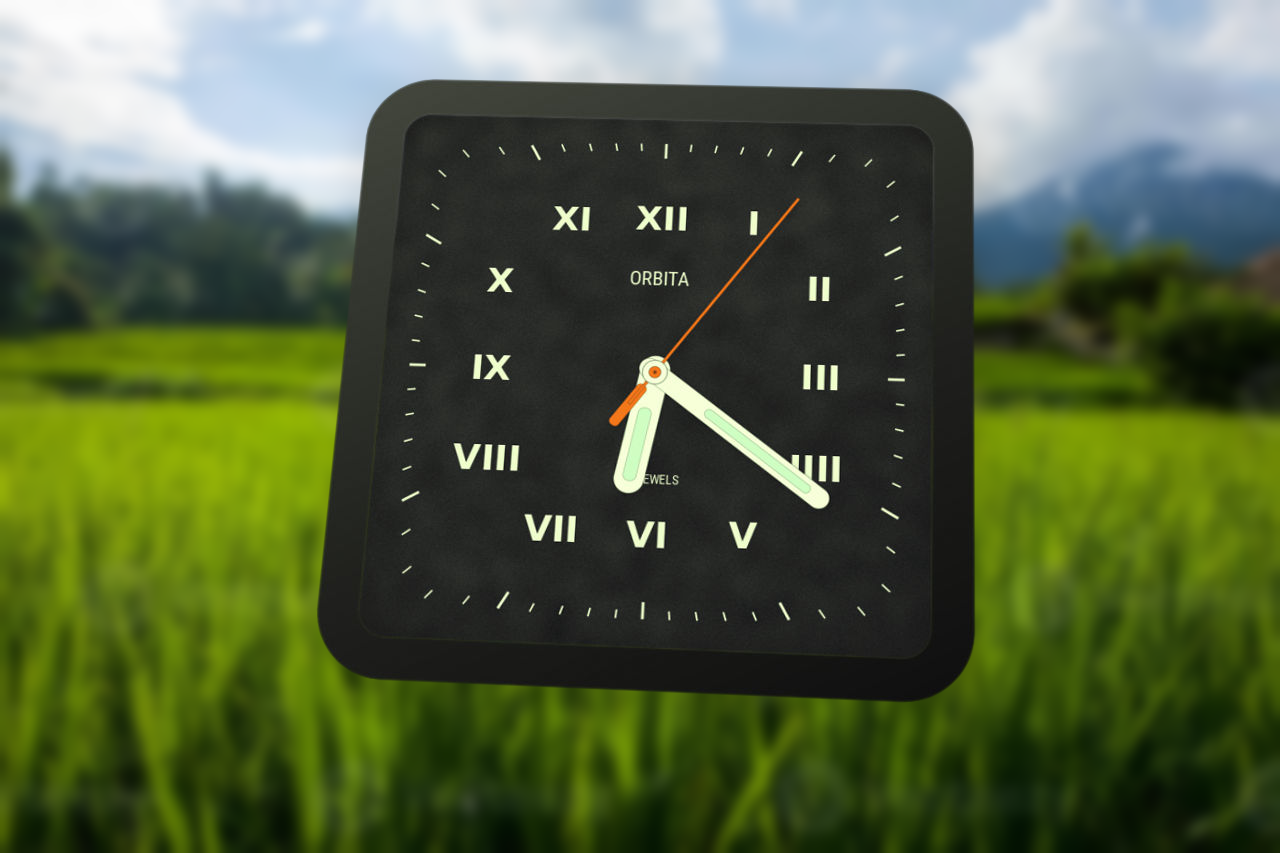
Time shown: **6:21:06**
